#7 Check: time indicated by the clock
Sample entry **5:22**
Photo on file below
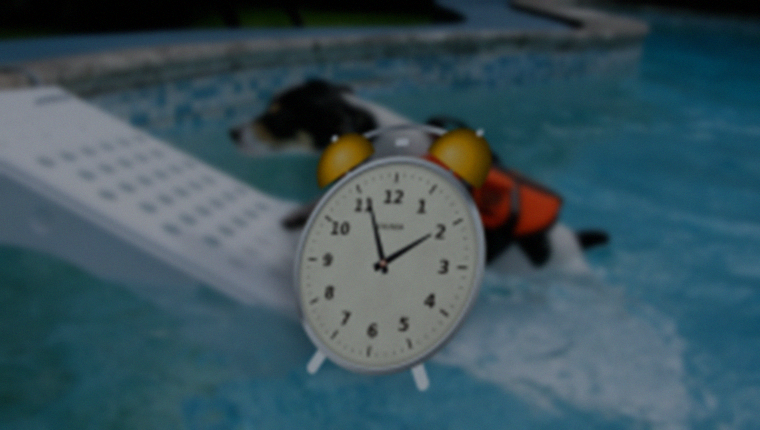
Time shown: **1:56**
